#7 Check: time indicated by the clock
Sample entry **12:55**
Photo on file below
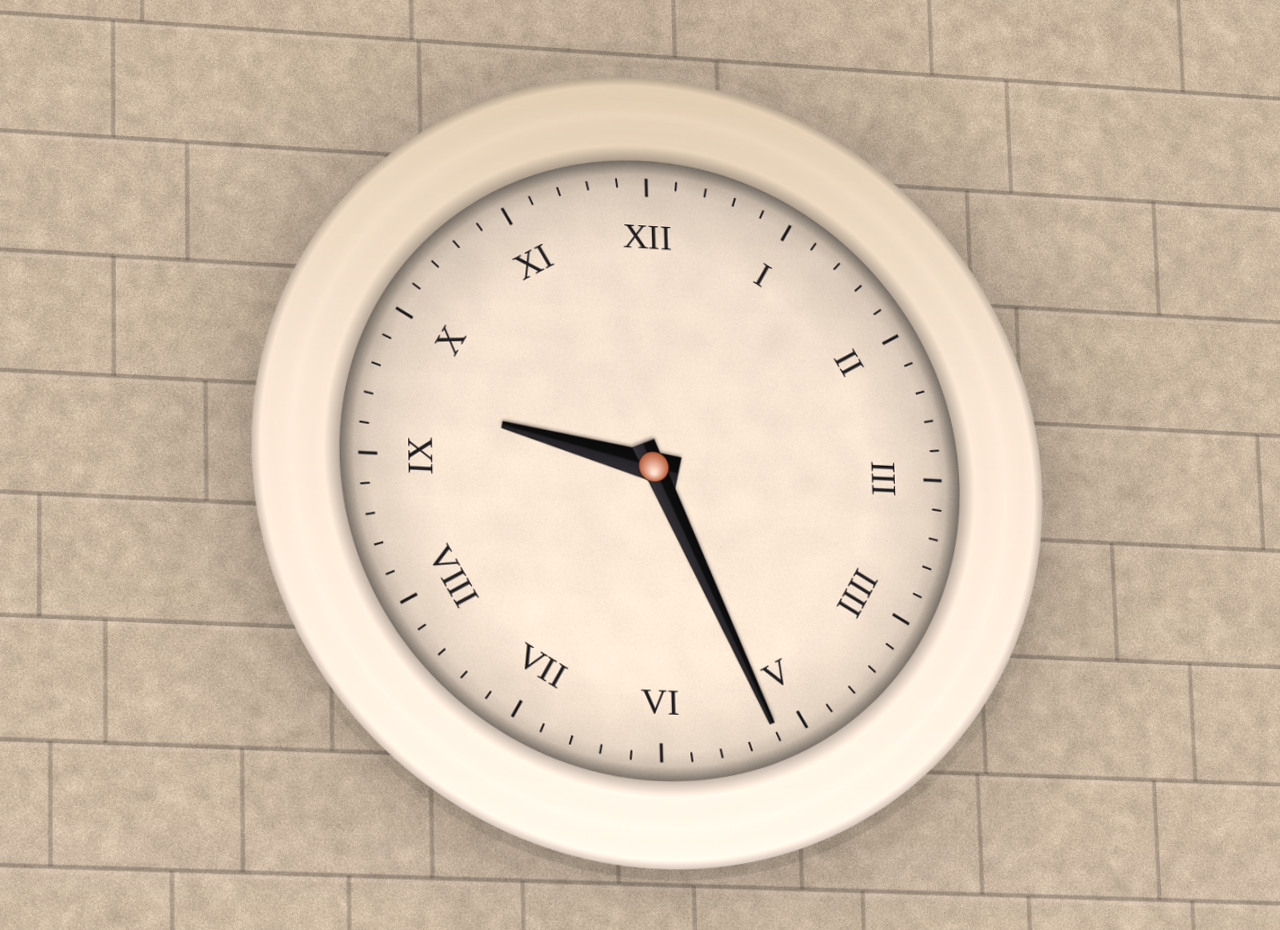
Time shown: **9:26**
